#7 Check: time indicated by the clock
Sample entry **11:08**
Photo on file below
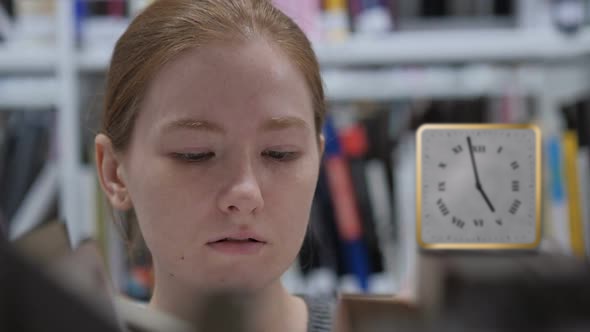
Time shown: **4:58**
